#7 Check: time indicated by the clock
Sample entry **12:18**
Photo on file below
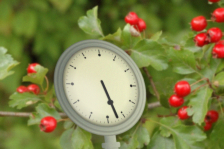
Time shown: **5:27**
